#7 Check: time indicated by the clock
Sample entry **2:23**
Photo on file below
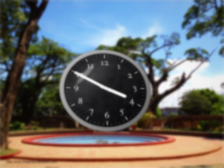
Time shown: **3:50**
